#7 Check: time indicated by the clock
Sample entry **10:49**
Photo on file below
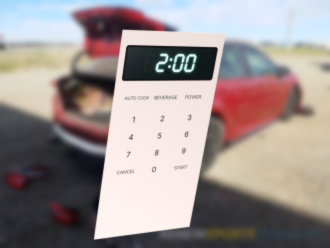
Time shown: **2:00**
